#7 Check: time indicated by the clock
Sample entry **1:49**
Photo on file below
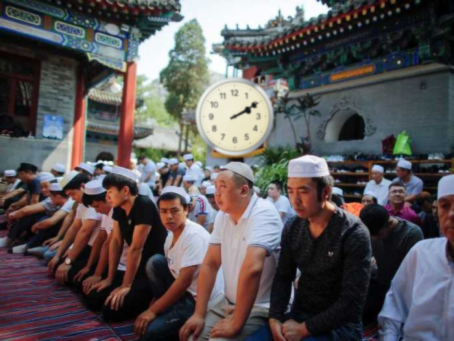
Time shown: **2:10**
